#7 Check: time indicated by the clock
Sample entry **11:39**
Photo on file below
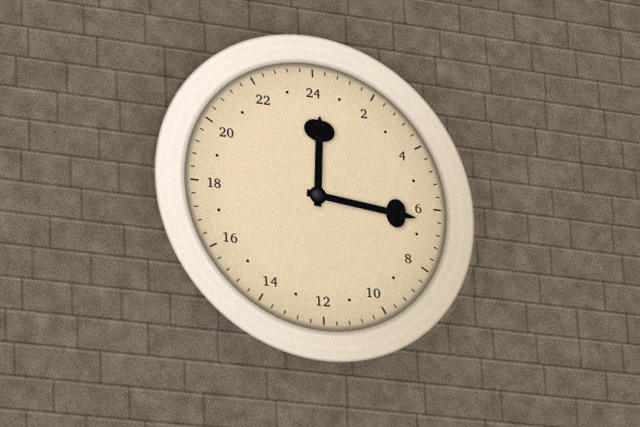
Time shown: **0:16**
